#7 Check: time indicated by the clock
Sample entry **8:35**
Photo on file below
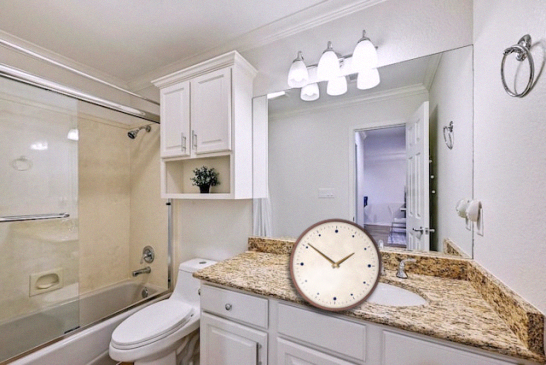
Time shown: **1:51**
